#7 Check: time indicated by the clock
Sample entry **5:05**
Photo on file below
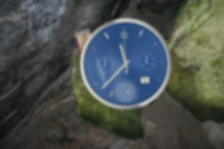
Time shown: **11:38**
